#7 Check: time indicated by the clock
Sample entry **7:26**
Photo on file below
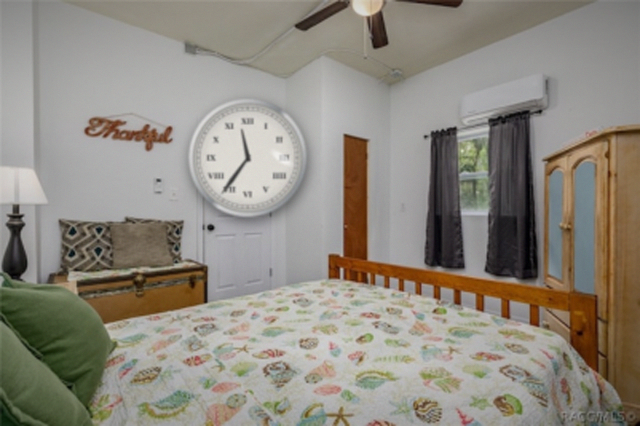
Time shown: **11:36**
